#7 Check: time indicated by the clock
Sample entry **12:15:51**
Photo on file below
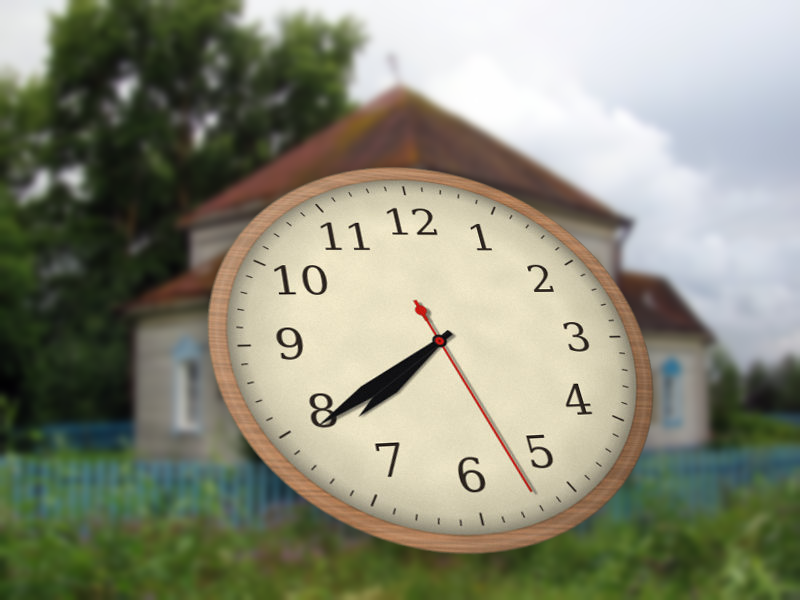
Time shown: **7:39:27**
